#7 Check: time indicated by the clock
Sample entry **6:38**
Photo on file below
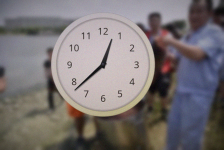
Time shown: **12:38**
